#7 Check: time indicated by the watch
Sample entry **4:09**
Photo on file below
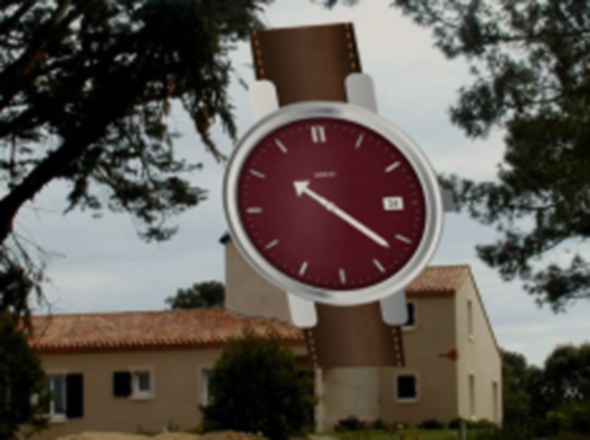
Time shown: **10:22**
